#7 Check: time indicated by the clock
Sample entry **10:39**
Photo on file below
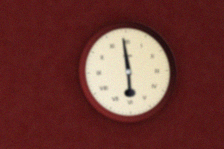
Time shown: **5:59**
